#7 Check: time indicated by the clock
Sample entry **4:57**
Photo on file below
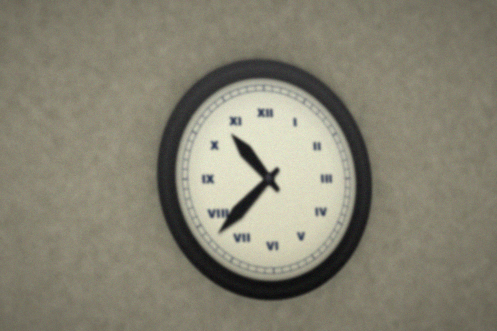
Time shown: **10:38**
